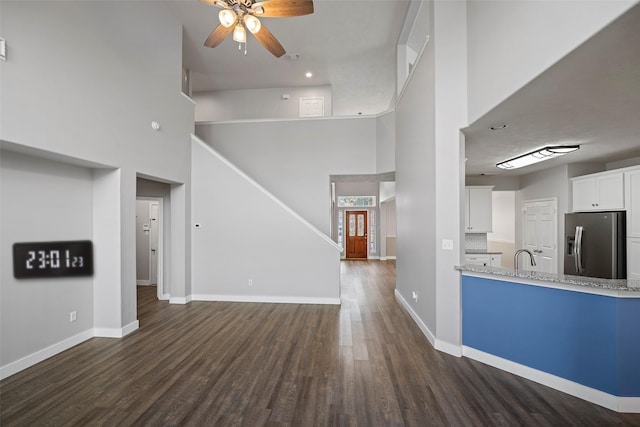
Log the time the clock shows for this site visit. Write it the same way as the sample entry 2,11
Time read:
23,01
